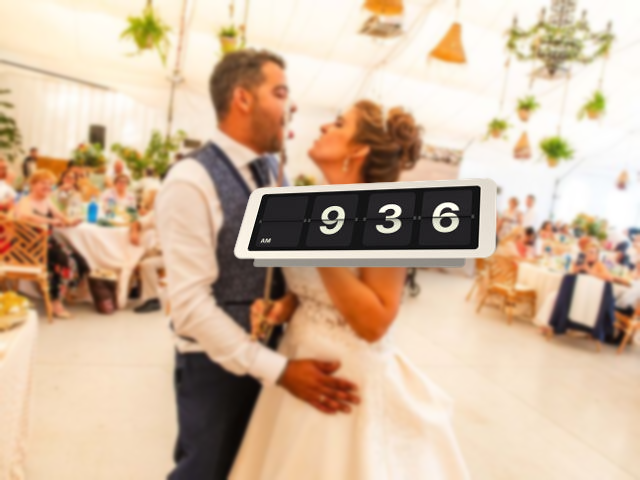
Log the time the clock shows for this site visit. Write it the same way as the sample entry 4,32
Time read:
9,36
